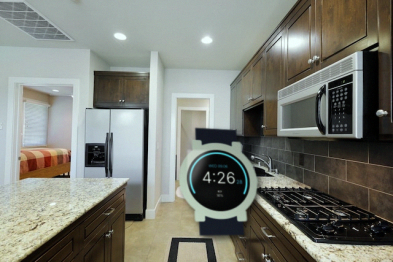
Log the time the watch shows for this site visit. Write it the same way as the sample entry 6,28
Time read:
4,26
